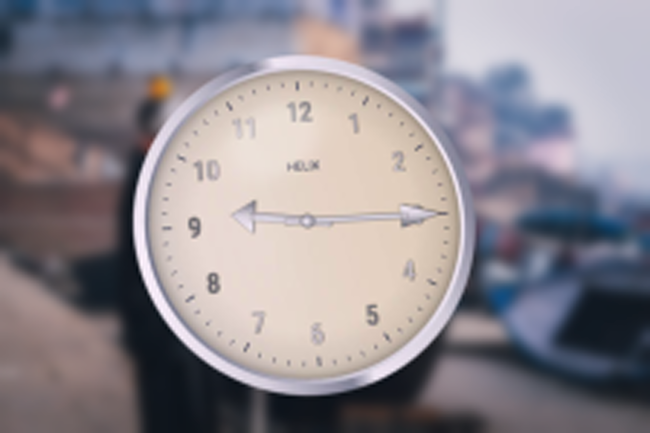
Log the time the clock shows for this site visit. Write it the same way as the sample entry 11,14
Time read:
9,15
